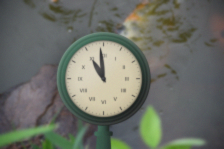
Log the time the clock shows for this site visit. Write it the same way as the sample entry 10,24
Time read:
10,59
